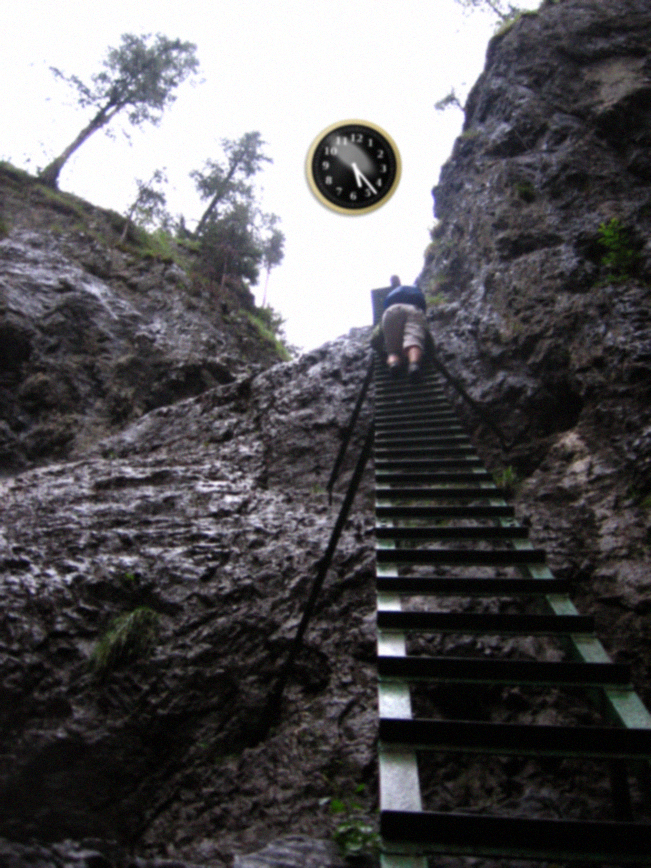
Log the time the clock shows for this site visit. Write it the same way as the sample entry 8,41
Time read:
5,23
